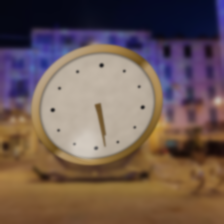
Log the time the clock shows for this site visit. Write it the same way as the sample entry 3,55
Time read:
5,28
